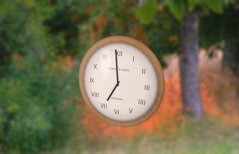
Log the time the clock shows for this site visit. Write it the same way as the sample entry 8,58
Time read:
6,59
